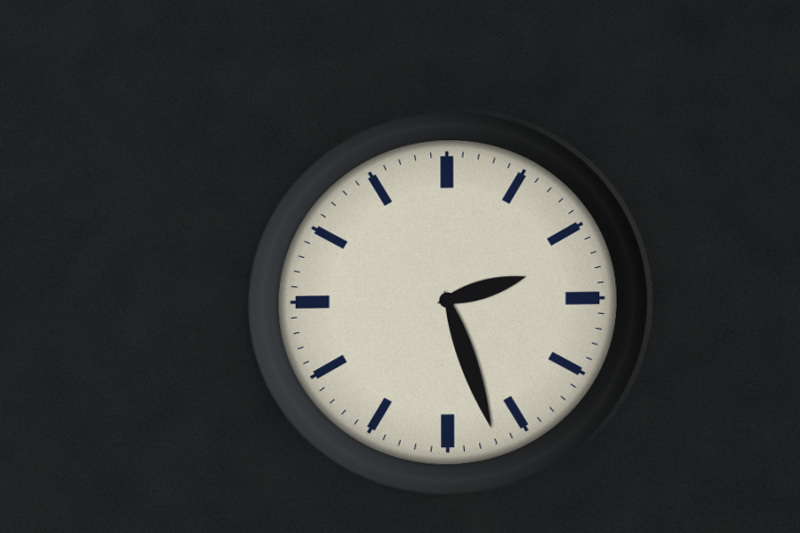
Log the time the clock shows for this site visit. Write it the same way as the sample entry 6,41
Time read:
2,27
